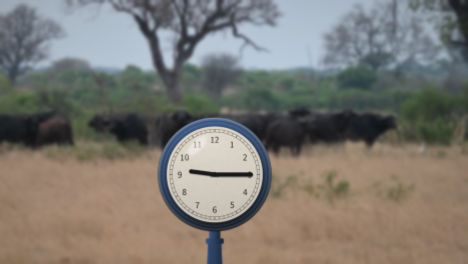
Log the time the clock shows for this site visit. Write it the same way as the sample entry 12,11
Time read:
9,15
